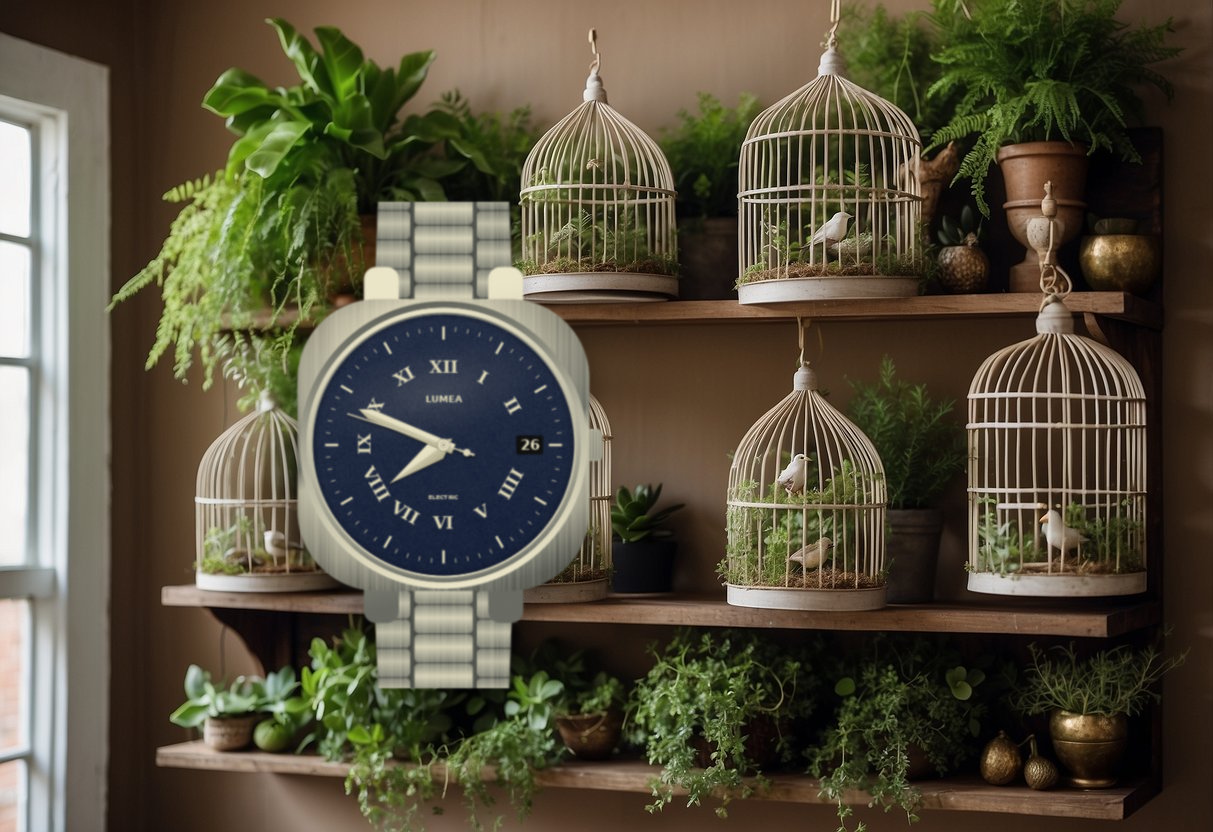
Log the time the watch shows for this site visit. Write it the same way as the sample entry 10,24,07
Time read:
7,48,48
